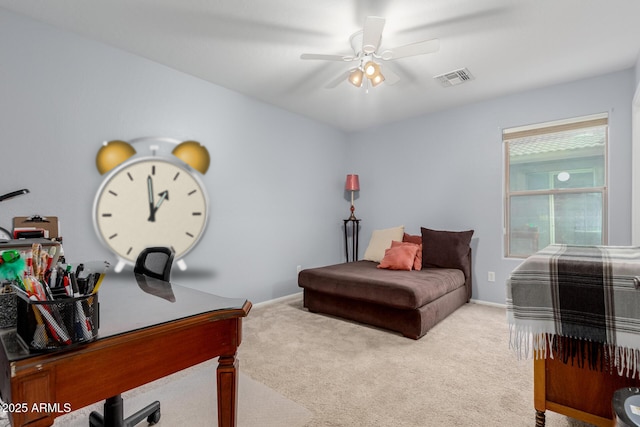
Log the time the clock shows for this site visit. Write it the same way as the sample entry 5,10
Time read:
12,59
